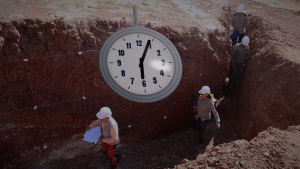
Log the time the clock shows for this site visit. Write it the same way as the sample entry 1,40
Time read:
6,04
